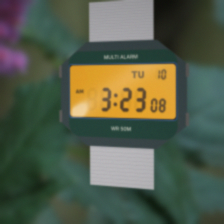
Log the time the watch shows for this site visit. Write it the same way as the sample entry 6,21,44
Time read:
3,23,08
